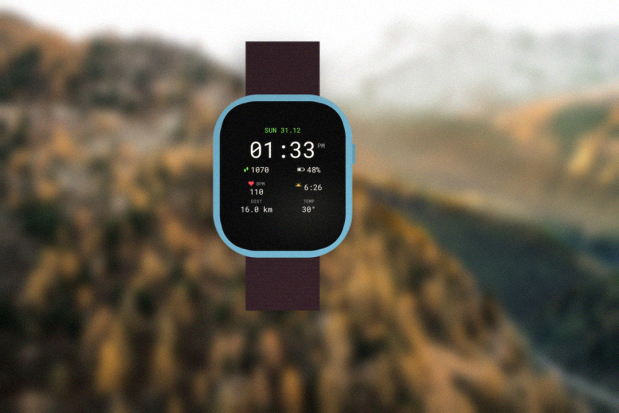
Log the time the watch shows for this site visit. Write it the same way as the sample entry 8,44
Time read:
1,33
